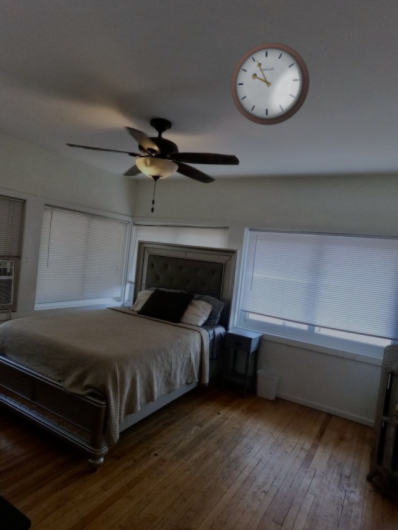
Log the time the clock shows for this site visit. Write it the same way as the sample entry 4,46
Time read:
9,56
